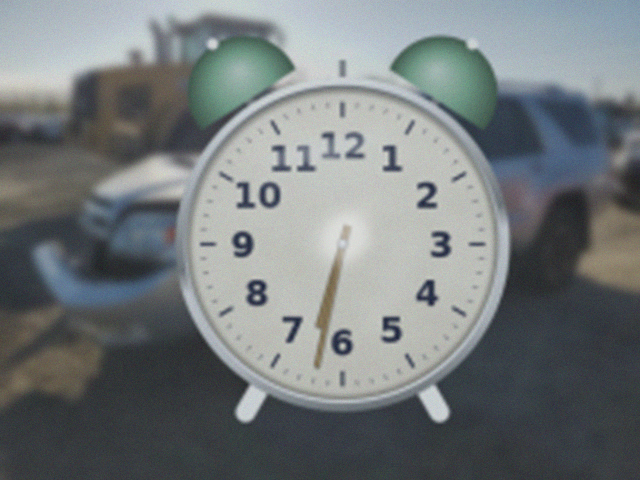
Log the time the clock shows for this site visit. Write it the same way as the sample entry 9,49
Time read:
6,32
